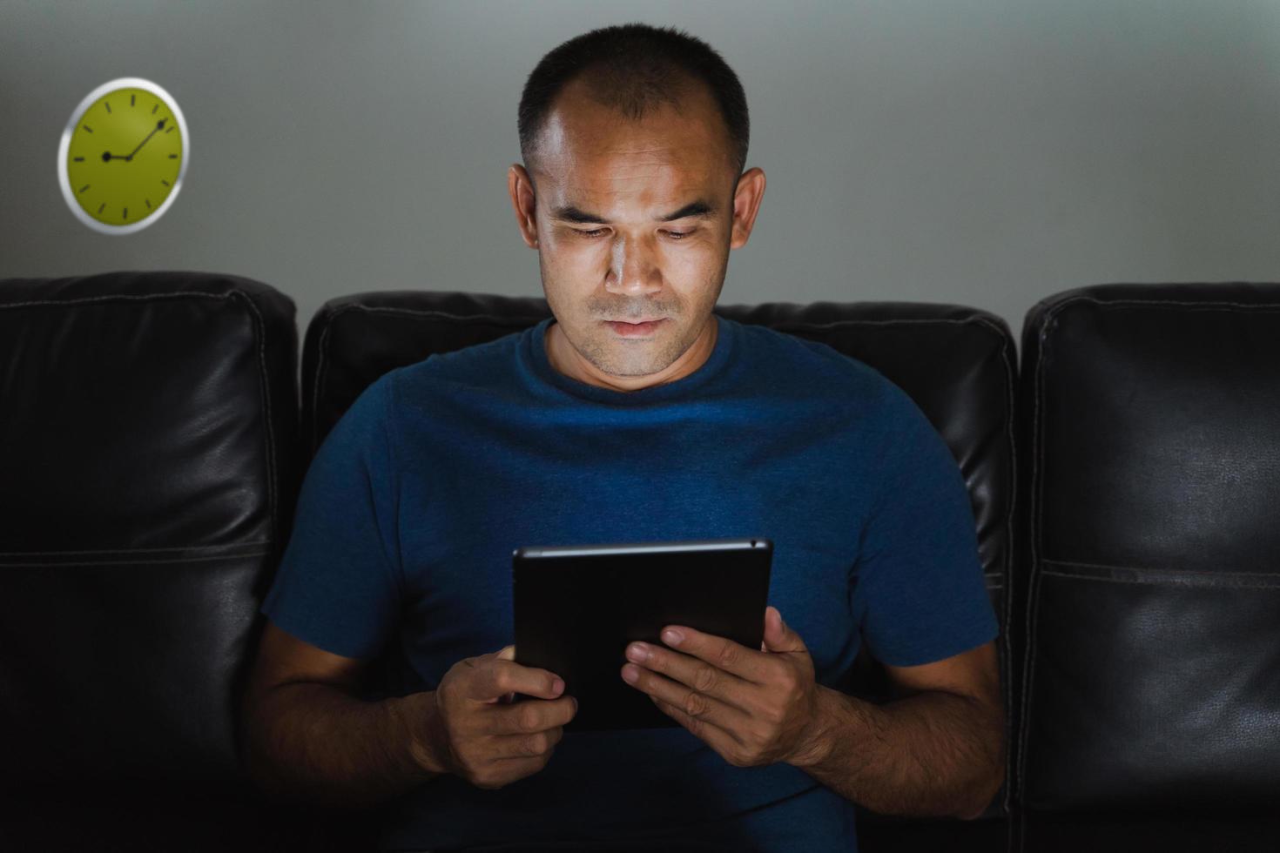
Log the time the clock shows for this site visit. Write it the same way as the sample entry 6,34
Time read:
9,08
